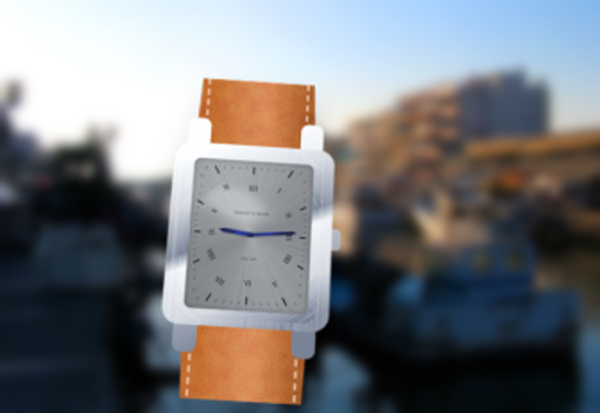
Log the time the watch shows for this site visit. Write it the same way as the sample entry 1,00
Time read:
9,14
